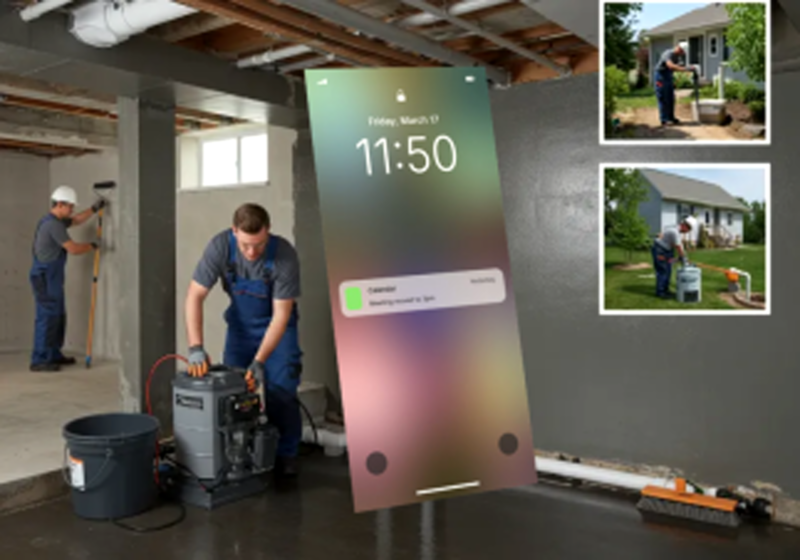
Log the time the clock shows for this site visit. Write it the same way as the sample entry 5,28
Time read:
11,50
